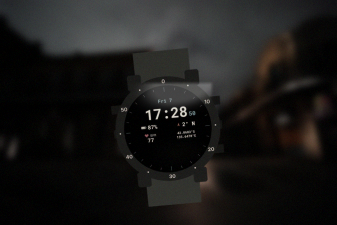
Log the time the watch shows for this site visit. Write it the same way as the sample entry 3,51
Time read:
17,28
